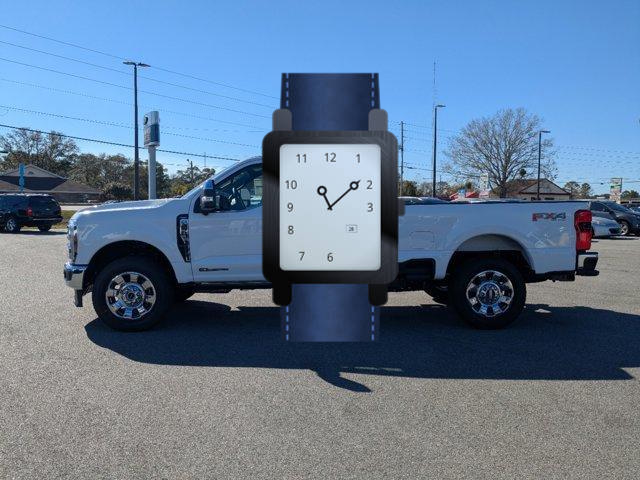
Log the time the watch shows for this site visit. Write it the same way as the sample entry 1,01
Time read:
11,08
